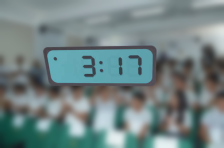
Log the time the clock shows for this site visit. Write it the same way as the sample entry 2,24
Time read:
3,17
